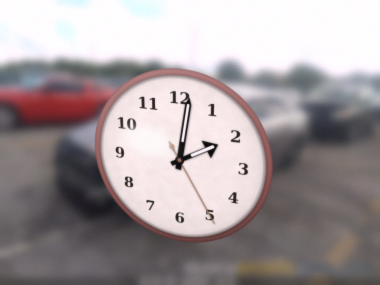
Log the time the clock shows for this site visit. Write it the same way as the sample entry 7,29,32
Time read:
2,01,25
